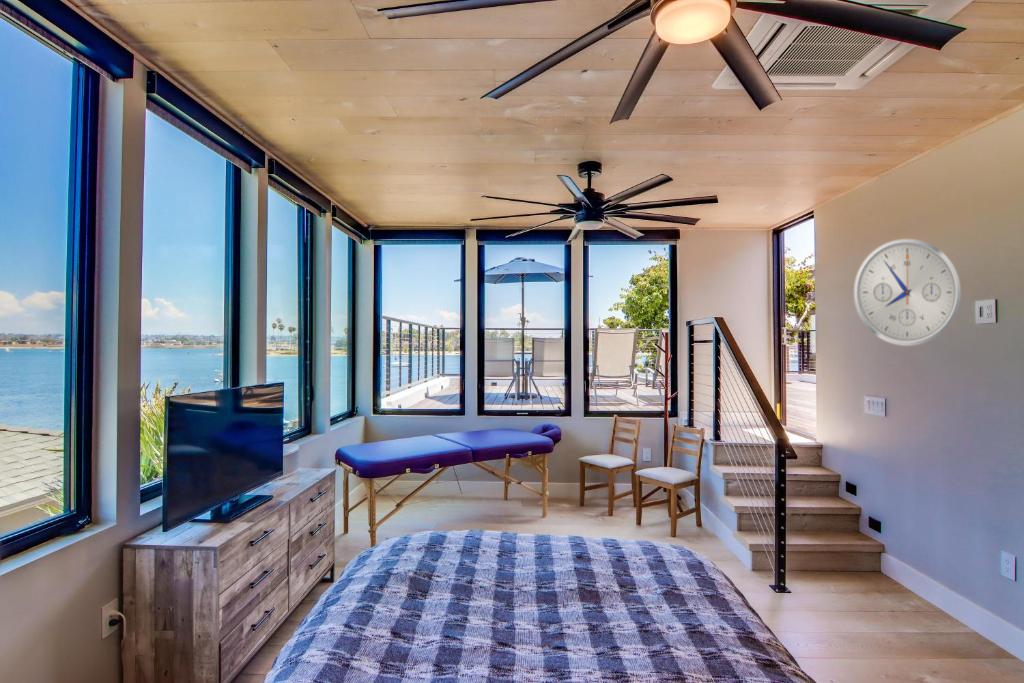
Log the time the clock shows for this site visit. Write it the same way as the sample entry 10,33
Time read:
7,54
